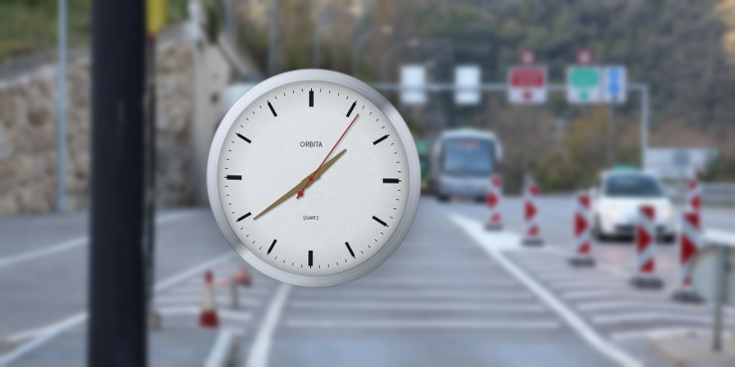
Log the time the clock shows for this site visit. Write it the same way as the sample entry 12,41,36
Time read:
1,39,06
